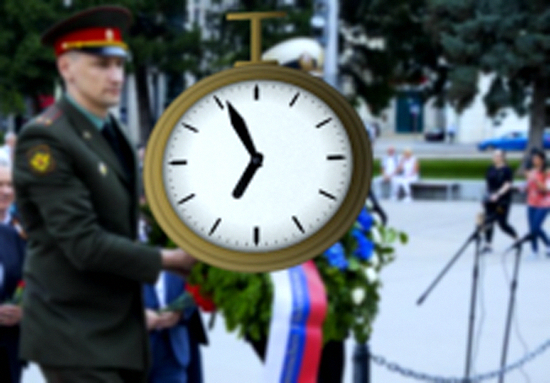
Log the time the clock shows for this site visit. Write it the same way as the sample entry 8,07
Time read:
6,56
